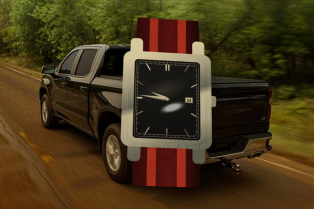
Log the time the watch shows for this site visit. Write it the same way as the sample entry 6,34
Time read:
9,46
